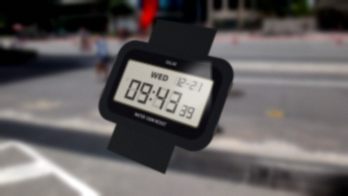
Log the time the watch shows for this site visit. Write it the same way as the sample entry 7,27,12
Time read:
9,43,39
